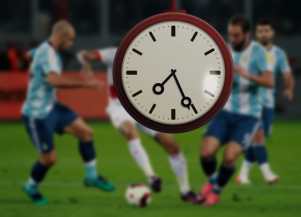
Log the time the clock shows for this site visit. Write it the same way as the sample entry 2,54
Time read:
7,26
